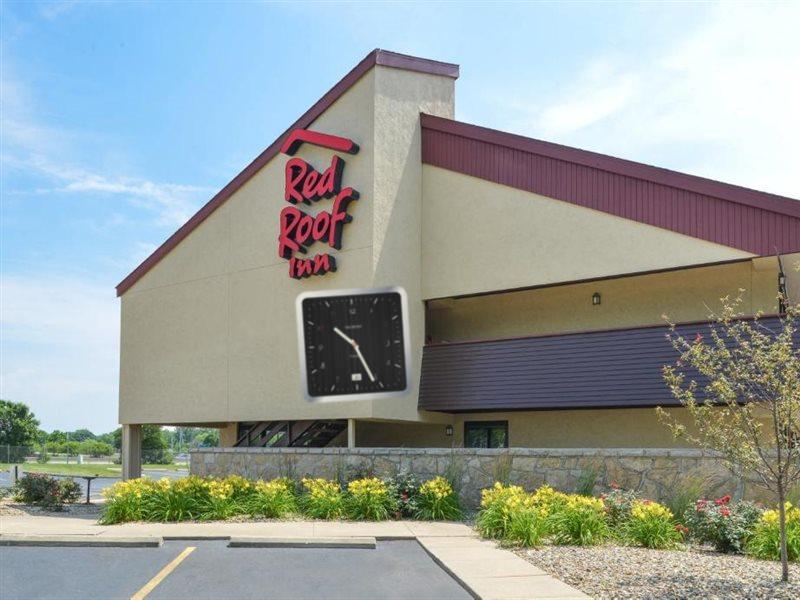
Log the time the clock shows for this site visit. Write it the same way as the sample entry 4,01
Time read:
10,26
